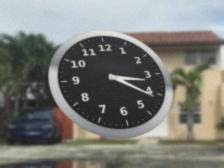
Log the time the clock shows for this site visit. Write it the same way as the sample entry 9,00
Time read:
3,21
